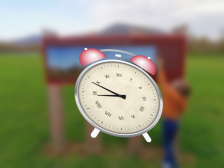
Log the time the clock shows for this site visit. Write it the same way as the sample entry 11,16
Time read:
8,49
